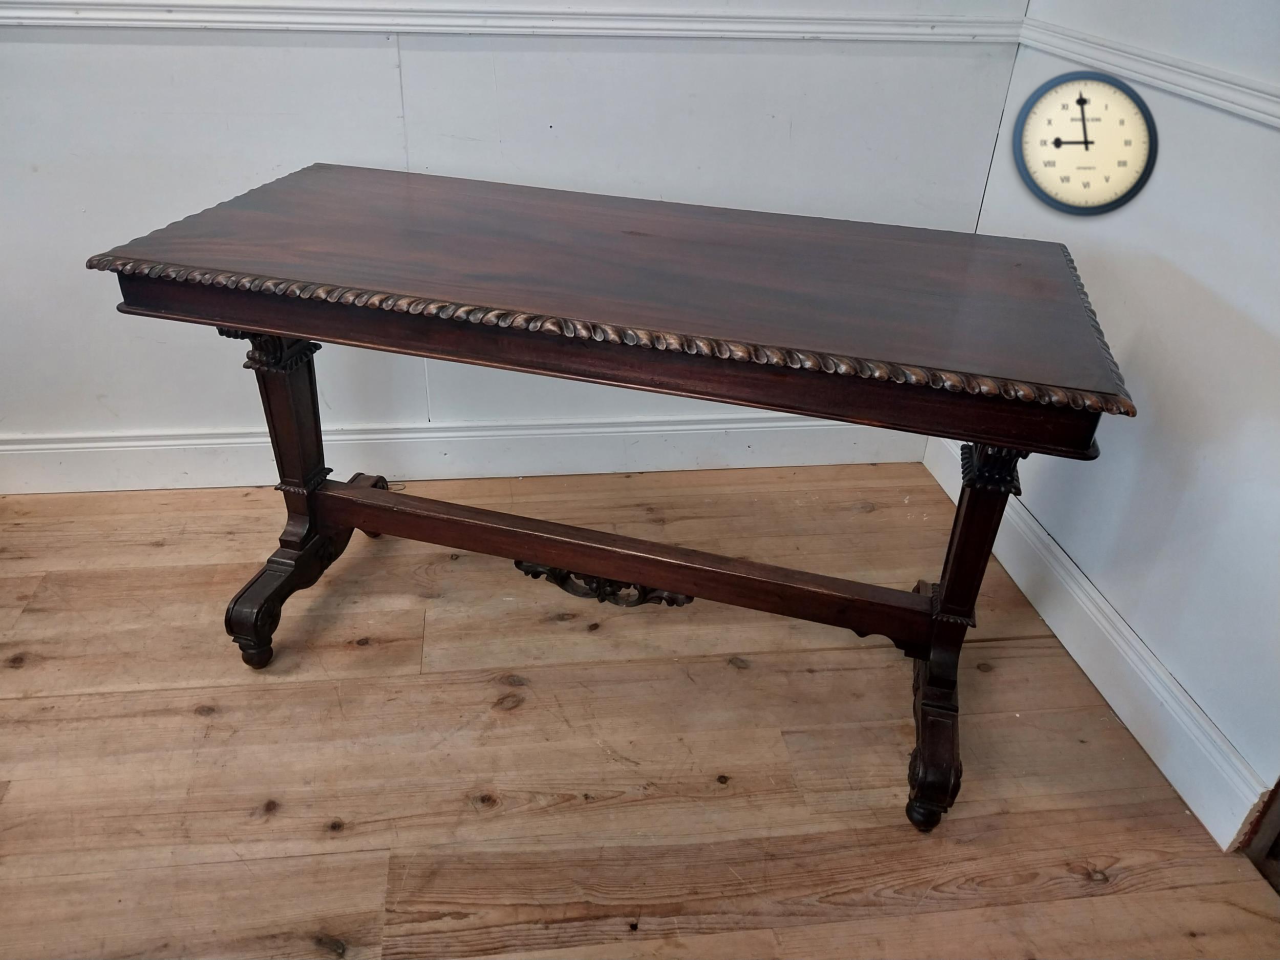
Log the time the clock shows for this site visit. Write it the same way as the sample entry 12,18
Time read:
8,59
